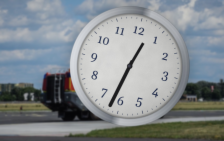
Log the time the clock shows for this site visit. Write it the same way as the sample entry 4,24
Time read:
12,32
